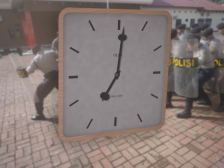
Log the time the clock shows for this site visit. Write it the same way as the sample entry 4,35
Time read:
7,01
